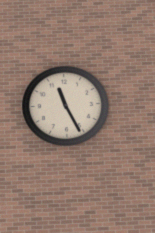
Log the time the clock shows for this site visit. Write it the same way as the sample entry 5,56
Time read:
11,26
